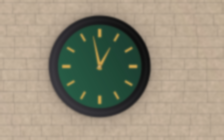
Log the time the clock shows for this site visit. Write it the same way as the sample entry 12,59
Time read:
12,58
